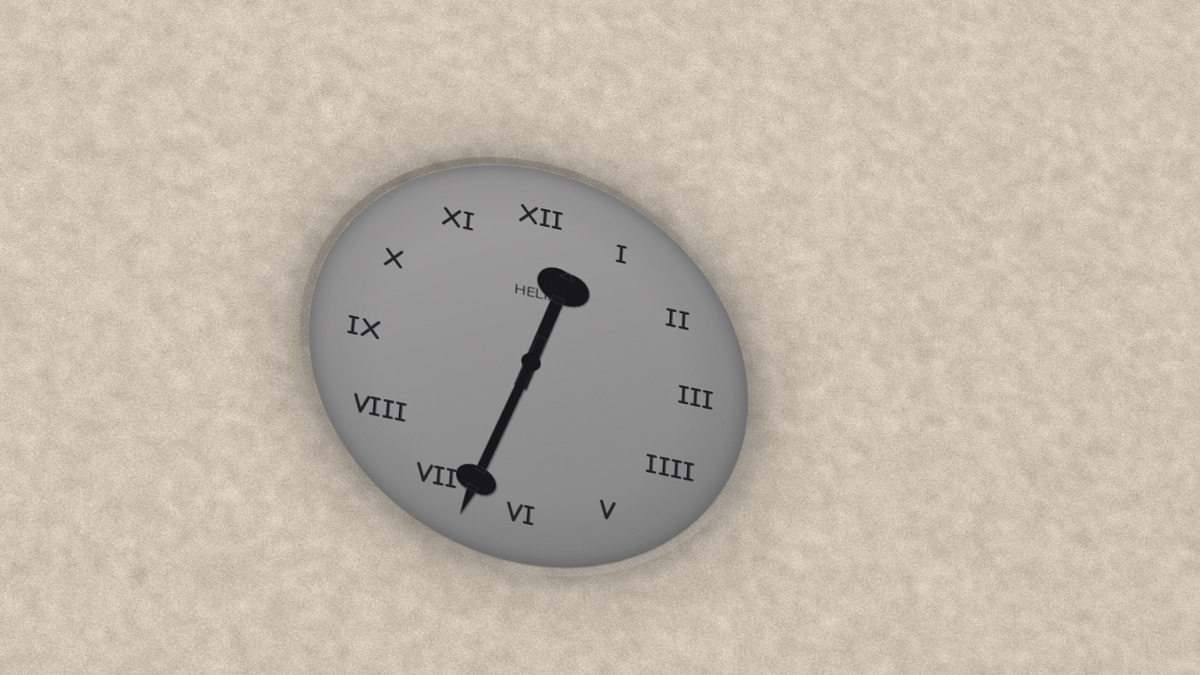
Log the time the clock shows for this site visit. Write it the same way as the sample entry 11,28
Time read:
12,33
